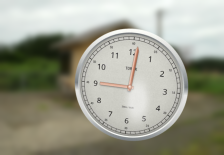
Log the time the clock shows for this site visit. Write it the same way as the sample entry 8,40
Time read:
9,01
